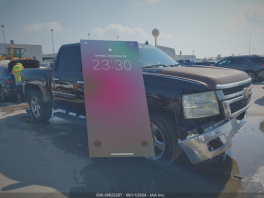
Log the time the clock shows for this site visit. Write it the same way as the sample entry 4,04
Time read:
23,30
